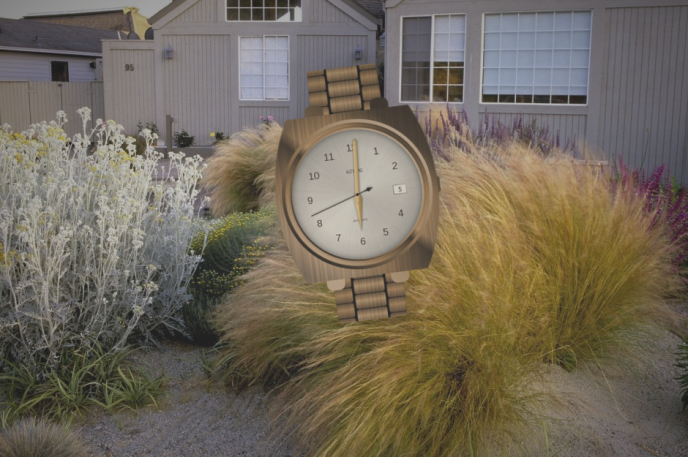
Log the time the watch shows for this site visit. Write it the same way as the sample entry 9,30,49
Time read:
6,00,42
